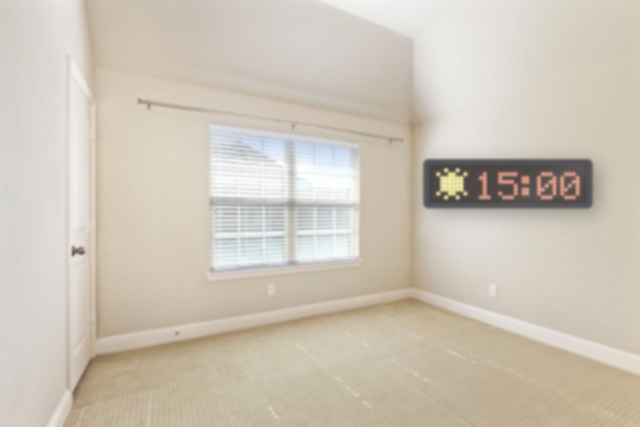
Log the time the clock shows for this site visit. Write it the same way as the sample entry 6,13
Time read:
15,00
